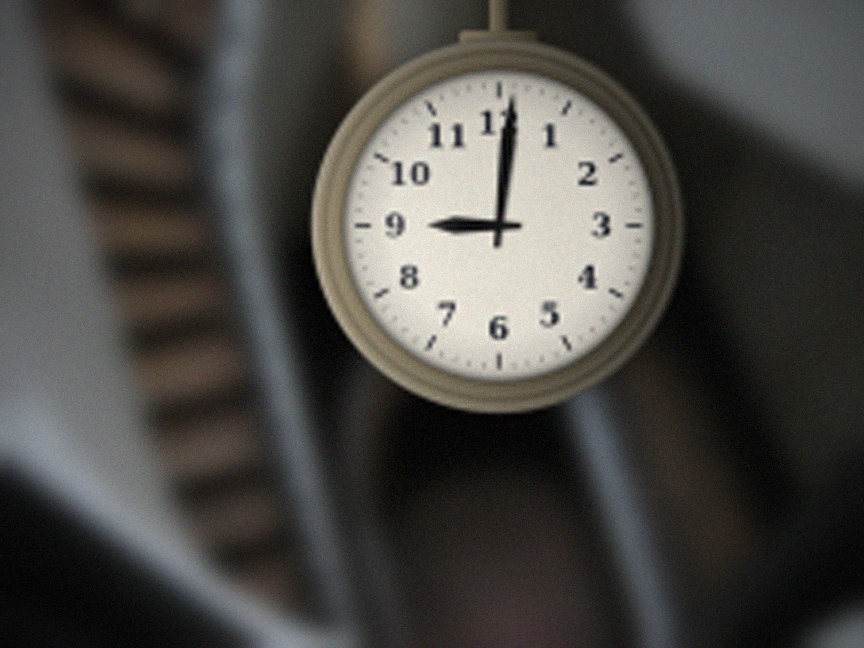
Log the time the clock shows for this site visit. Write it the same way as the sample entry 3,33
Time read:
9,01
